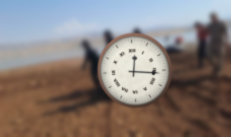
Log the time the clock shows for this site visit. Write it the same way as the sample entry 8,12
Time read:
12,16
